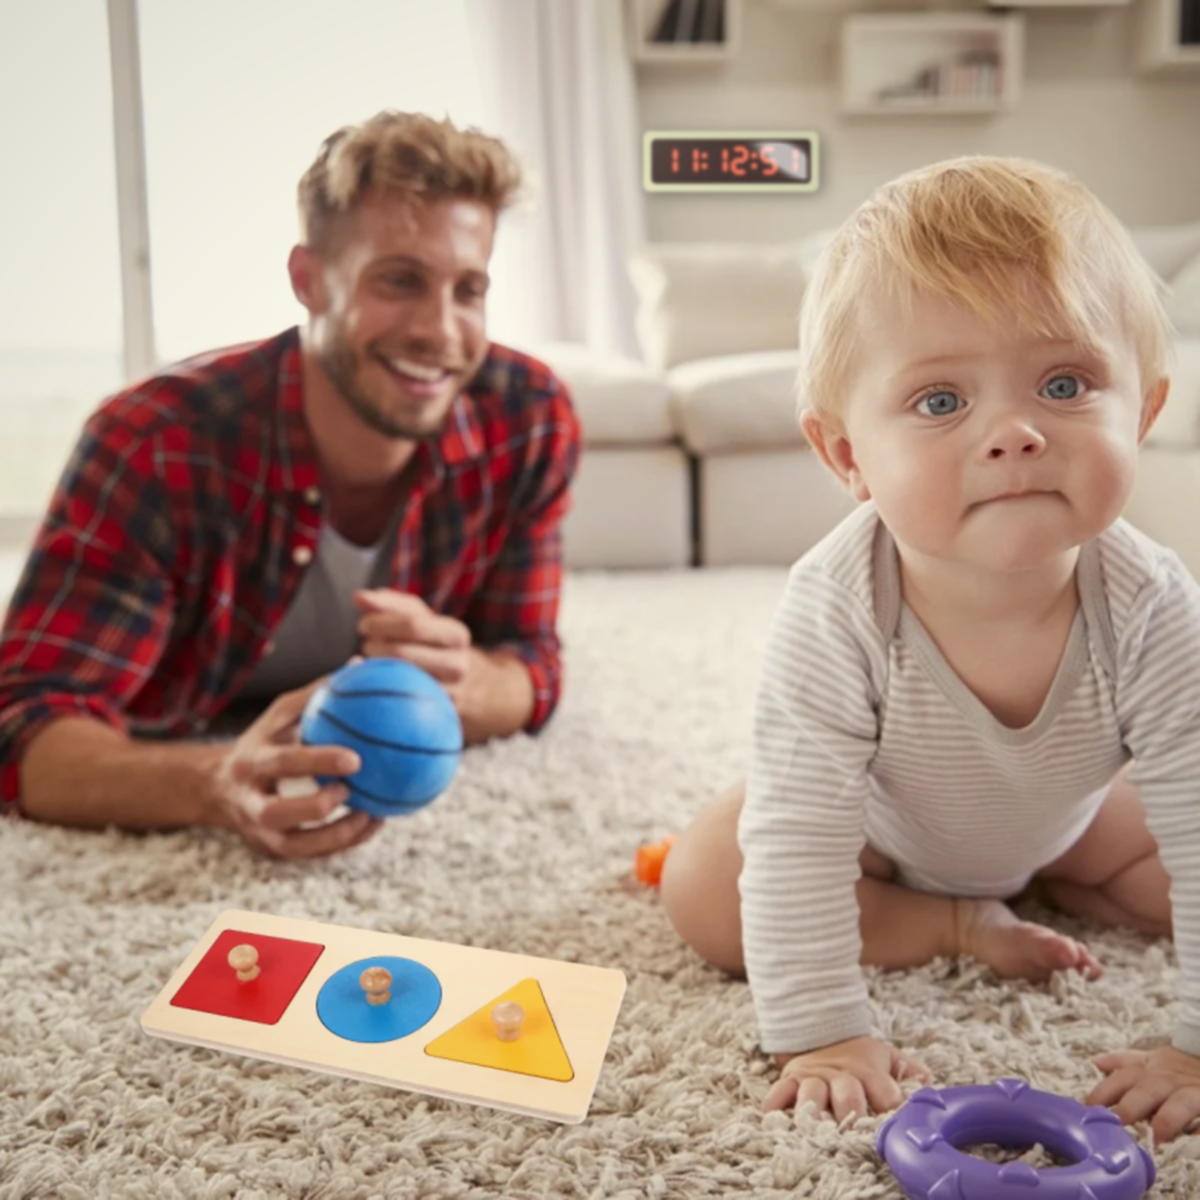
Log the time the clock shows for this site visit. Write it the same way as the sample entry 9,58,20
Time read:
11,12,51
